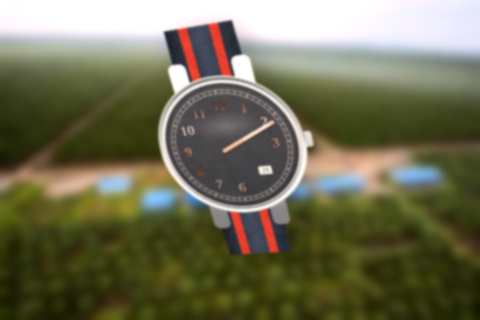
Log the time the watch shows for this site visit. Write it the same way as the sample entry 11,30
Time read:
2,11
